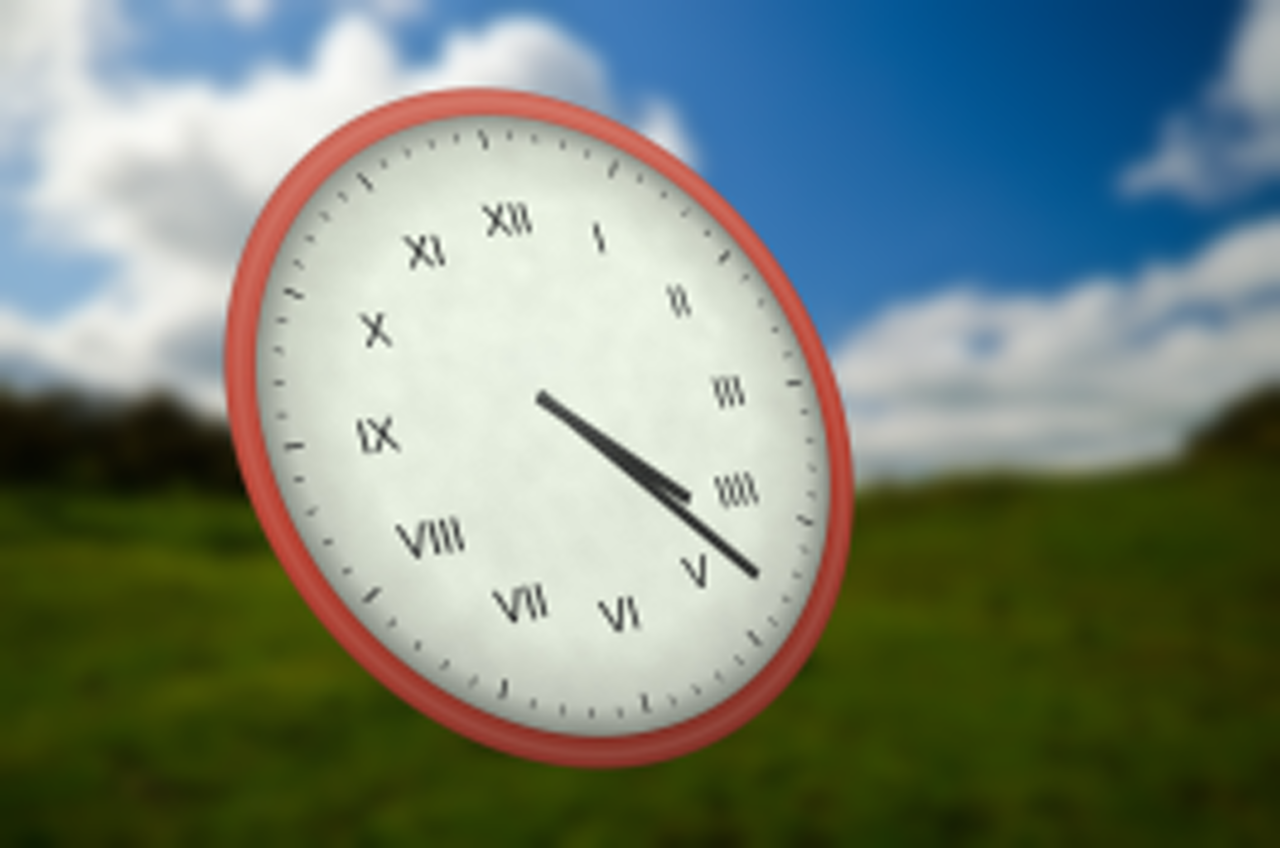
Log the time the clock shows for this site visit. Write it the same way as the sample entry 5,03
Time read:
4,23
